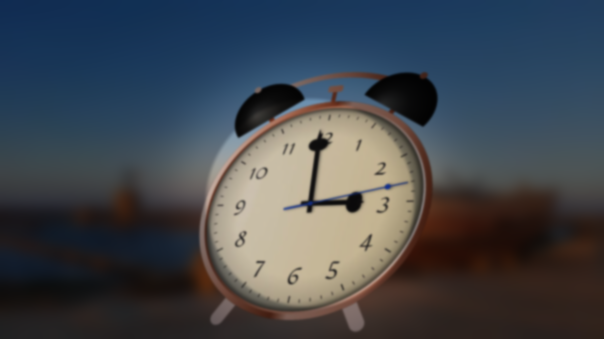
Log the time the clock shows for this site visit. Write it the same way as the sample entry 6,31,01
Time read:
2,59,13
